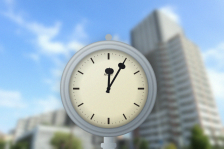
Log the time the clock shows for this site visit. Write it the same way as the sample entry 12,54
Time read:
12,05
